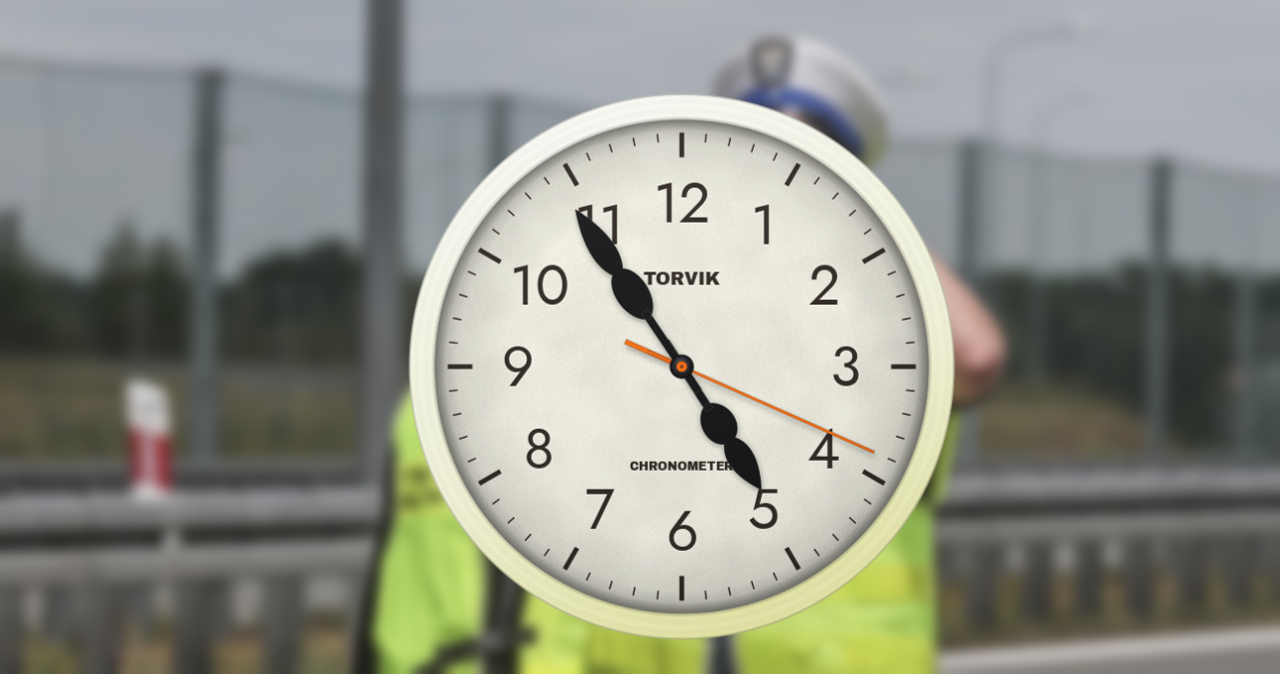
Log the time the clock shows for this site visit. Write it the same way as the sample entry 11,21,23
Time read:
4,54,19
